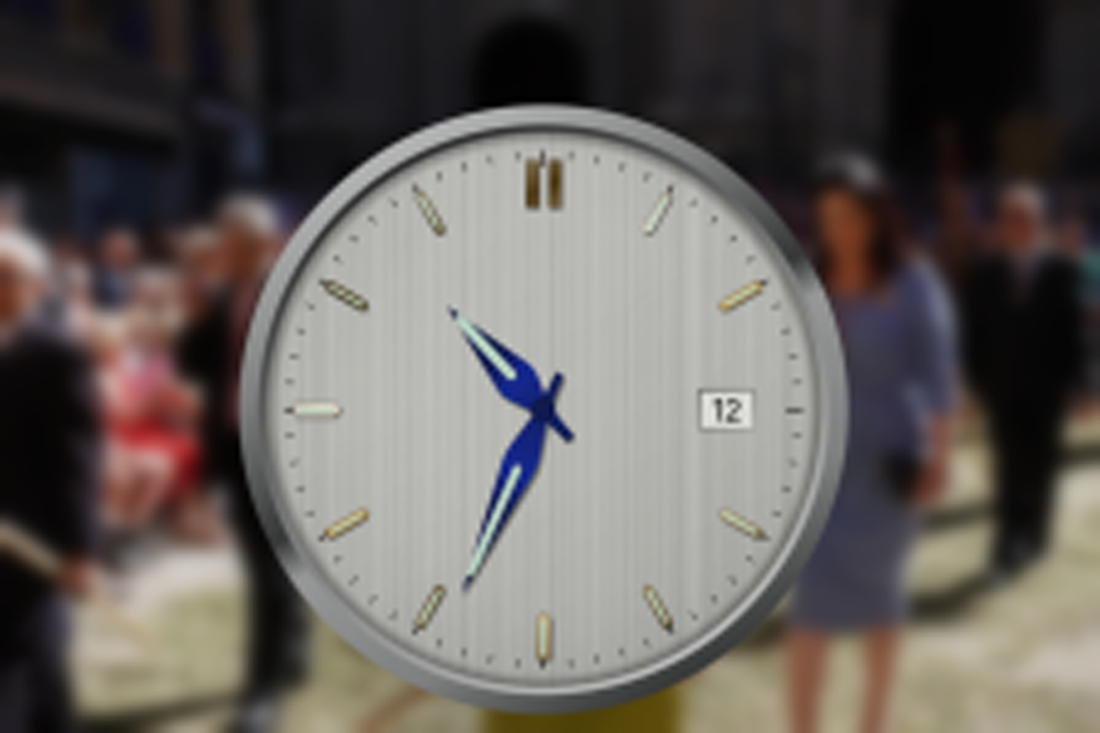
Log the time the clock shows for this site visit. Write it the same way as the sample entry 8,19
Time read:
10,34
